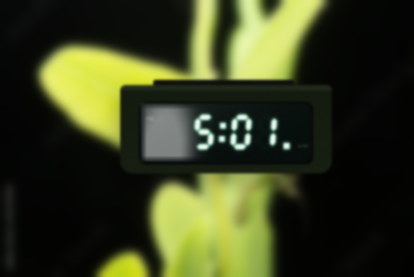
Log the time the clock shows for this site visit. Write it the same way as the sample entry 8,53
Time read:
5,01
